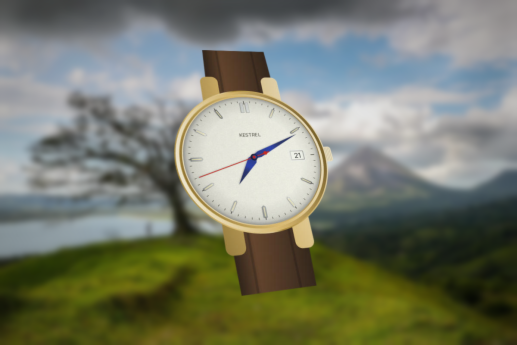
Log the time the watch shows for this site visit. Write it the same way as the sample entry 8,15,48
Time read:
7,10,42
